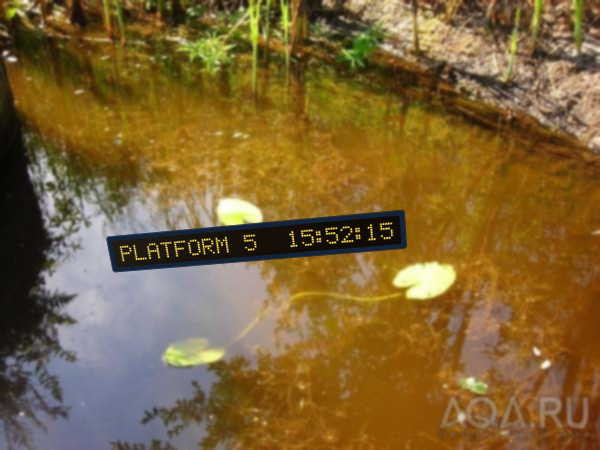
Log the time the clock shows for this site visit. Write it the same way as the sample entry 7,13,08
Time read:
15,52,15
